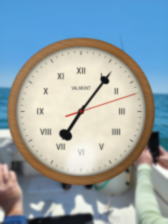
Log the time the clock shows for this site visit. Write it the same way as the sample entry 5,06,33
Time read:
7,06,12
